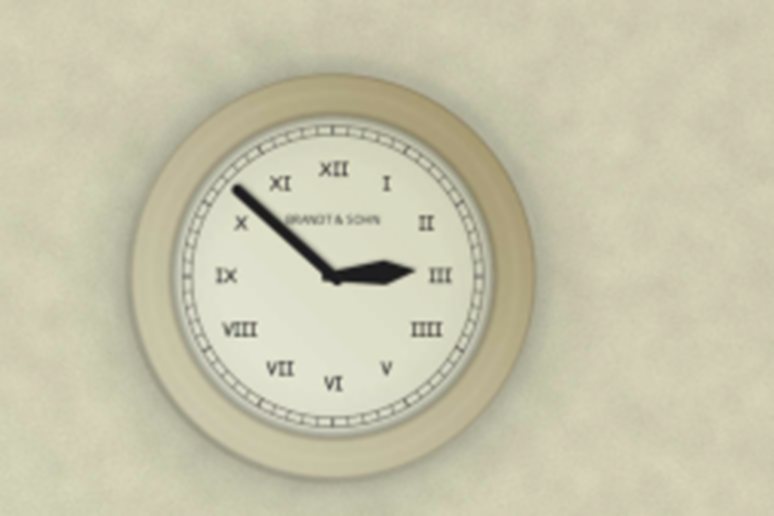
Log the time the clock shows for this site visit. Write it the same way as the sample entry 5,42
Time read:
2,52
